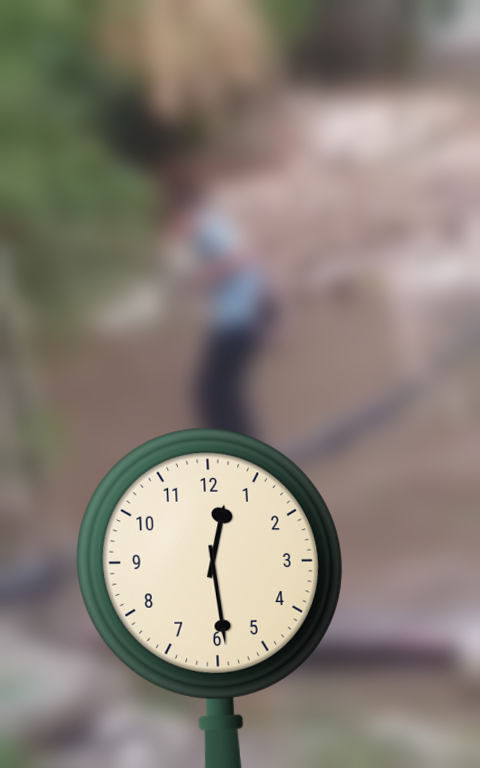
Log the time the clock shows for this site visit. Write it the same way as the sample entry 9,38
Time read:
12,29
